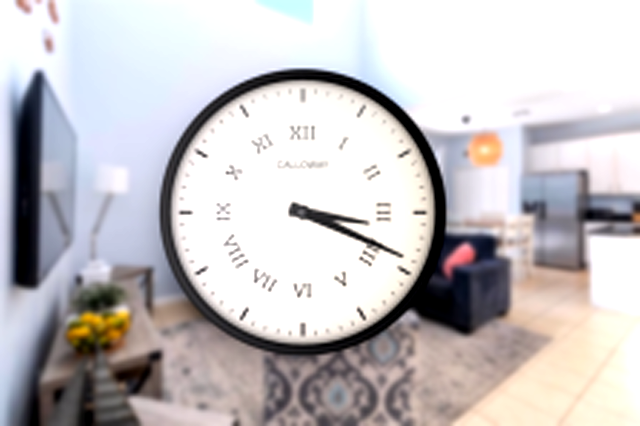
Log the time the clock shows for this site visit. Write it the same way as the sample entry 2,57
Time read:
3,19
